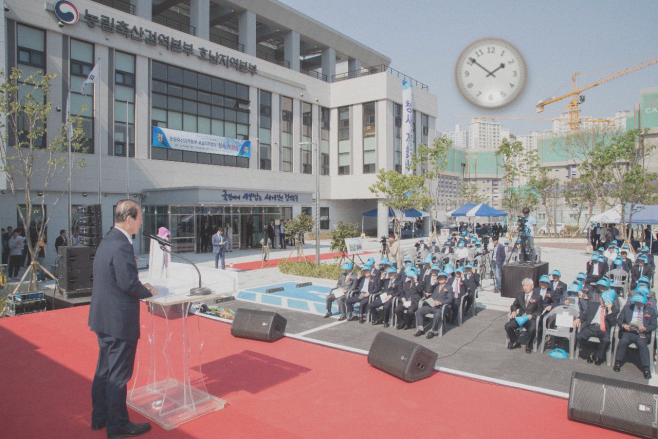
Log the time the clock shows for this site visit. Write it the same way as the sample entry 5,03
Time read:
1,51
